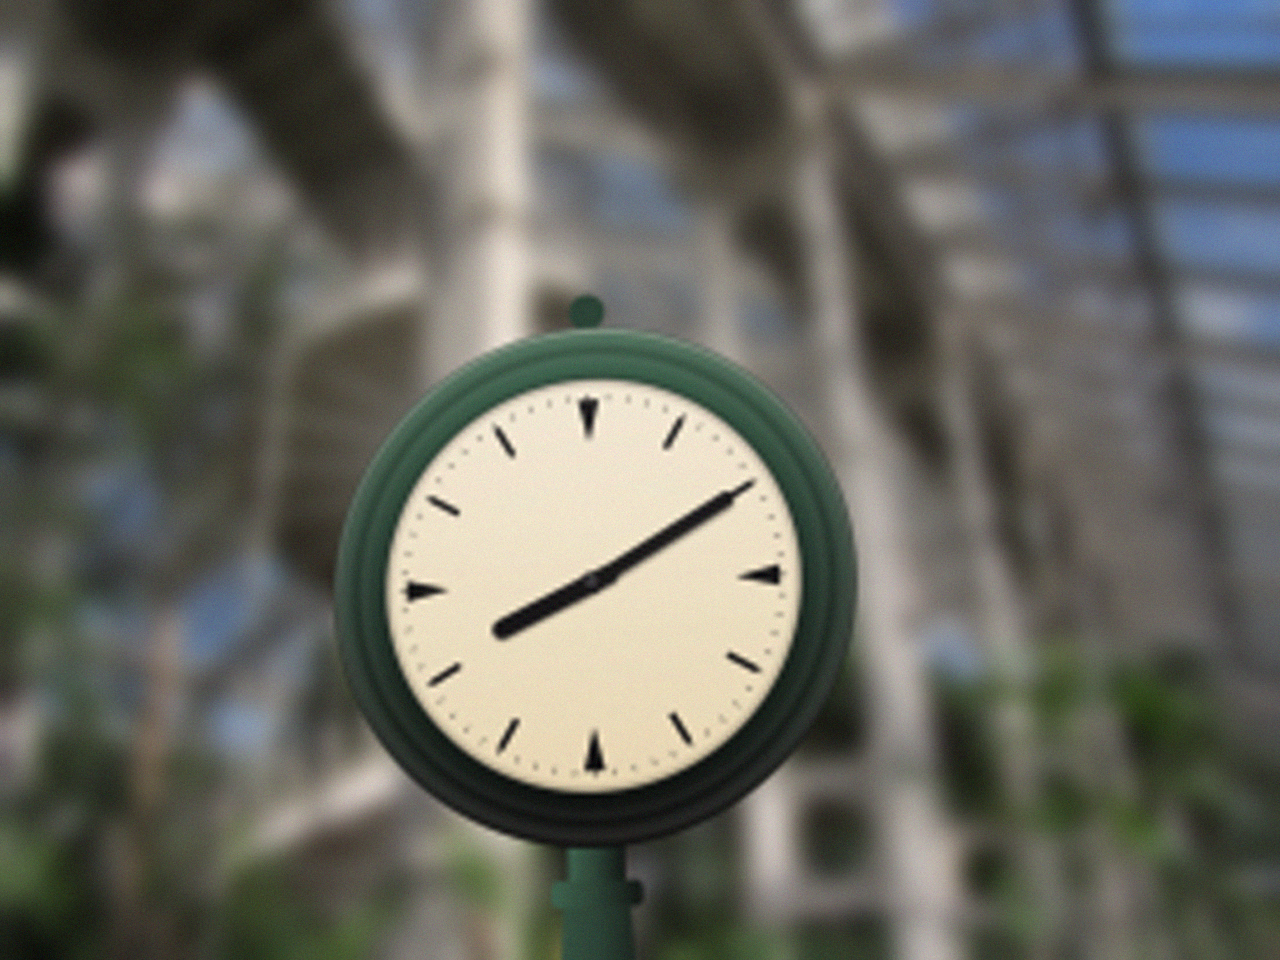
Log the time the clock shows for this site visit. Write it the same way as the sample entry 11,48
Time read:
8,10
